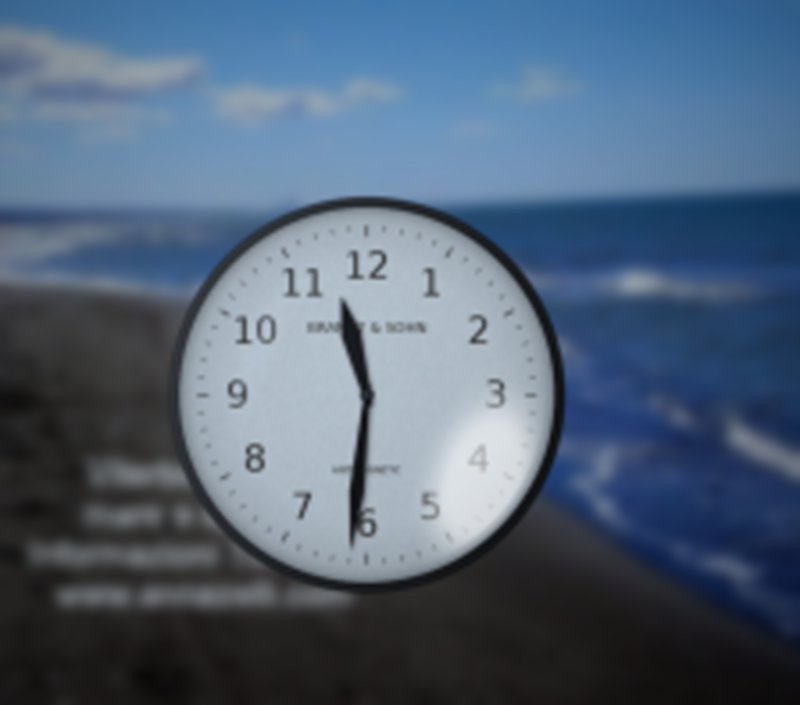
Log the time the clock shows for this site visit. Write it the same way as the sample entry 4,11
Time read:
11,31
